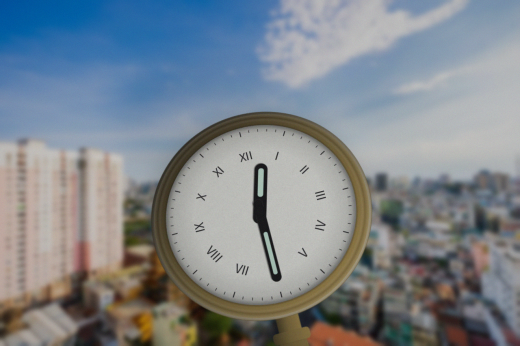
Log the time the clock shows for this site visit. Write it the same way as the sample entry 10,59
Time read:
12,30
